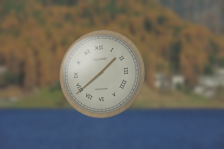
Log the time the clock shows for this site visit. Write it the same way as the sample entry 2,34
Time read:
1,39
